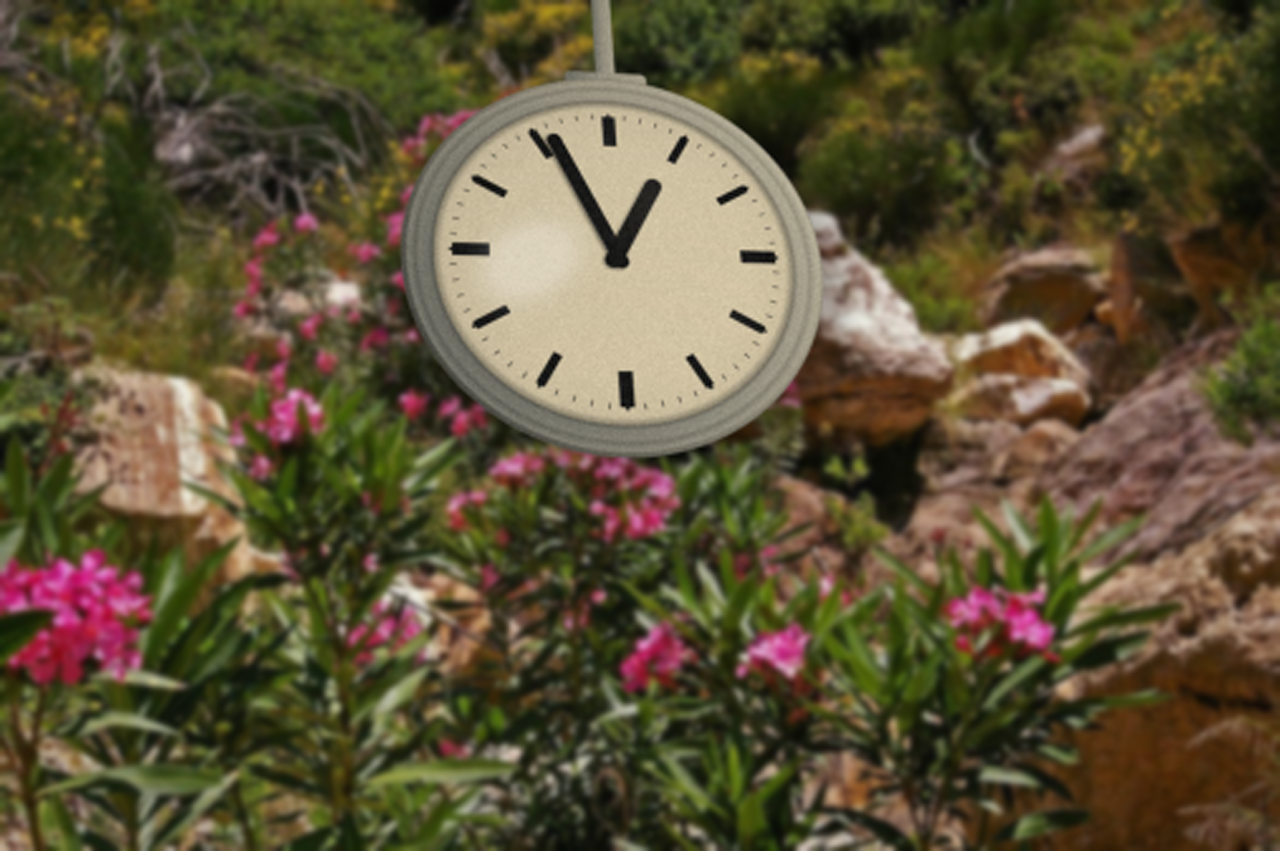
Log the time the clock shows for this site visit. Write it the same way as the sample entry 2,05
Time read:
12,56
